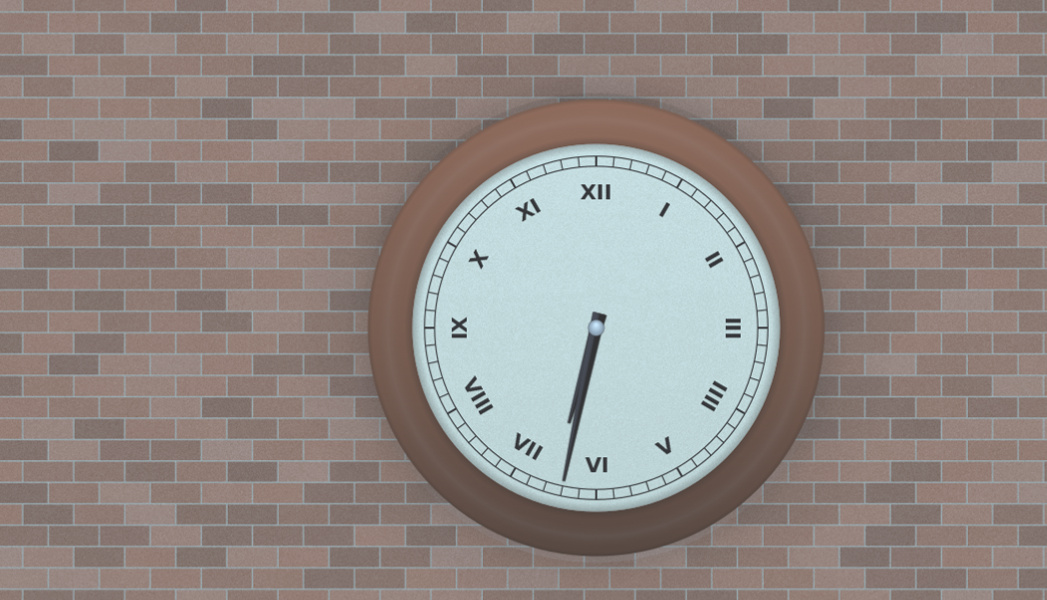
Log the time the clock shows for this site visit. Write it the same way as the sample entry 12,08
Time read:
6,32
